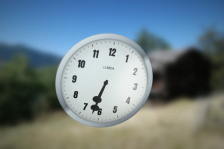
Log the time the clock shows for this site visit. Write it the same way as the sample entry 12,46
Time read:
6,32
